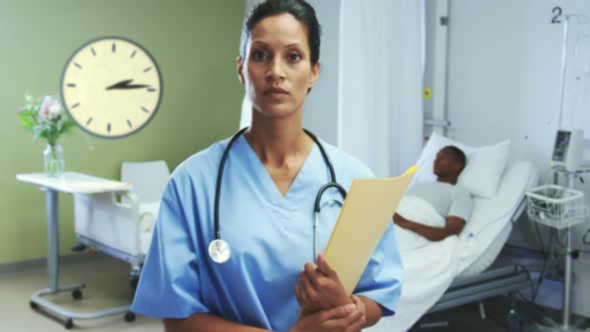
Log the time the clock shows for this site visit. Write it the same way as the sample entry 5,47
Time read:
2,14
